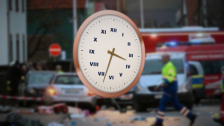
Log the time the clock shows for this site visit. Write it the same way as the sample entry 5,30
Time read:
3,33
